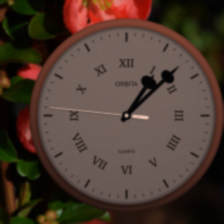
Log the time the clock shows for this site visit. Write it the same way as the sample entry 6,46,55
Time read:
1,07,46
